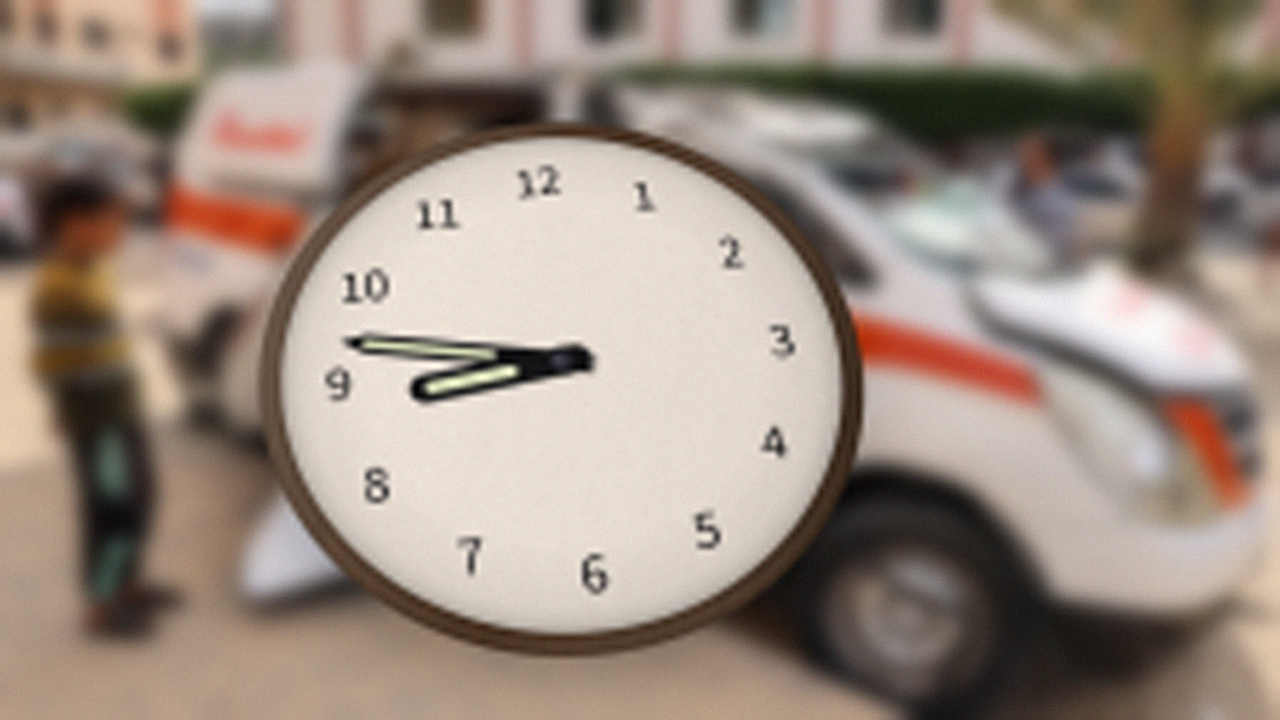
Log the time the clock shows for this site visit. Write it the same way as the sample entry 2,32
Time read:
8,47
